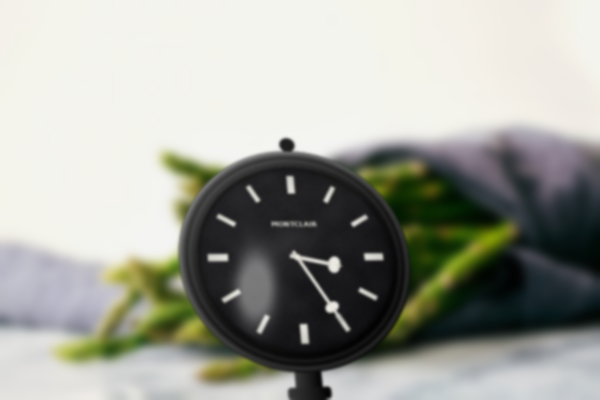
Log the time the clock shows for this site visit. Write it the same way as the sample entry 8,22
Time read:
3,25
